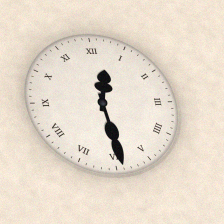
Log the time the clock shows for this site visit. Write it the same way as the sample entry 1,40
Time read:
12,29
